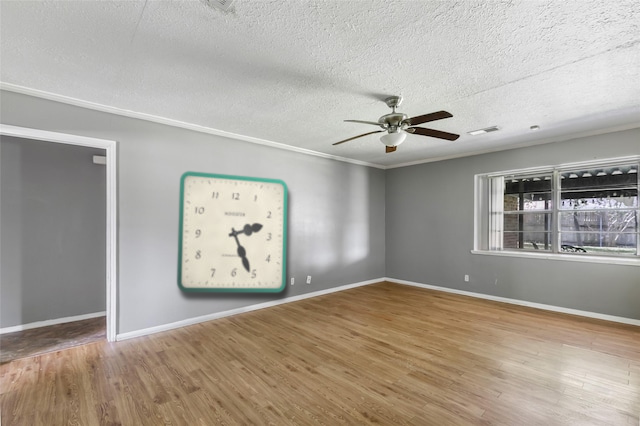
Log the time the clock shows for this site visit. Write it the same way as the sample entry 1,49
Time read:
2,26
